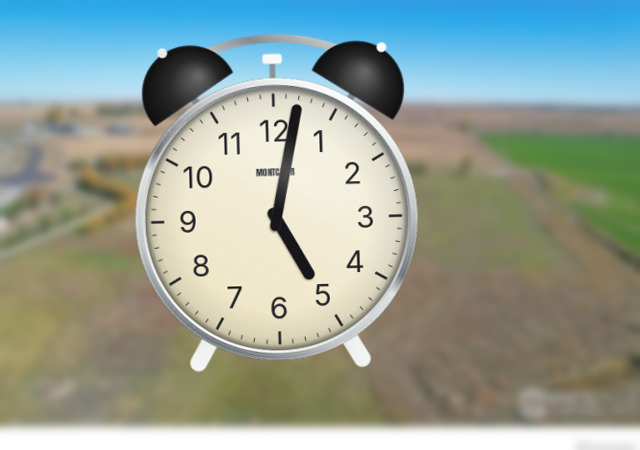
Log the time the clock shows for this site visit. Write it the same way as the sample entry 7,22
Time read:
5,02
